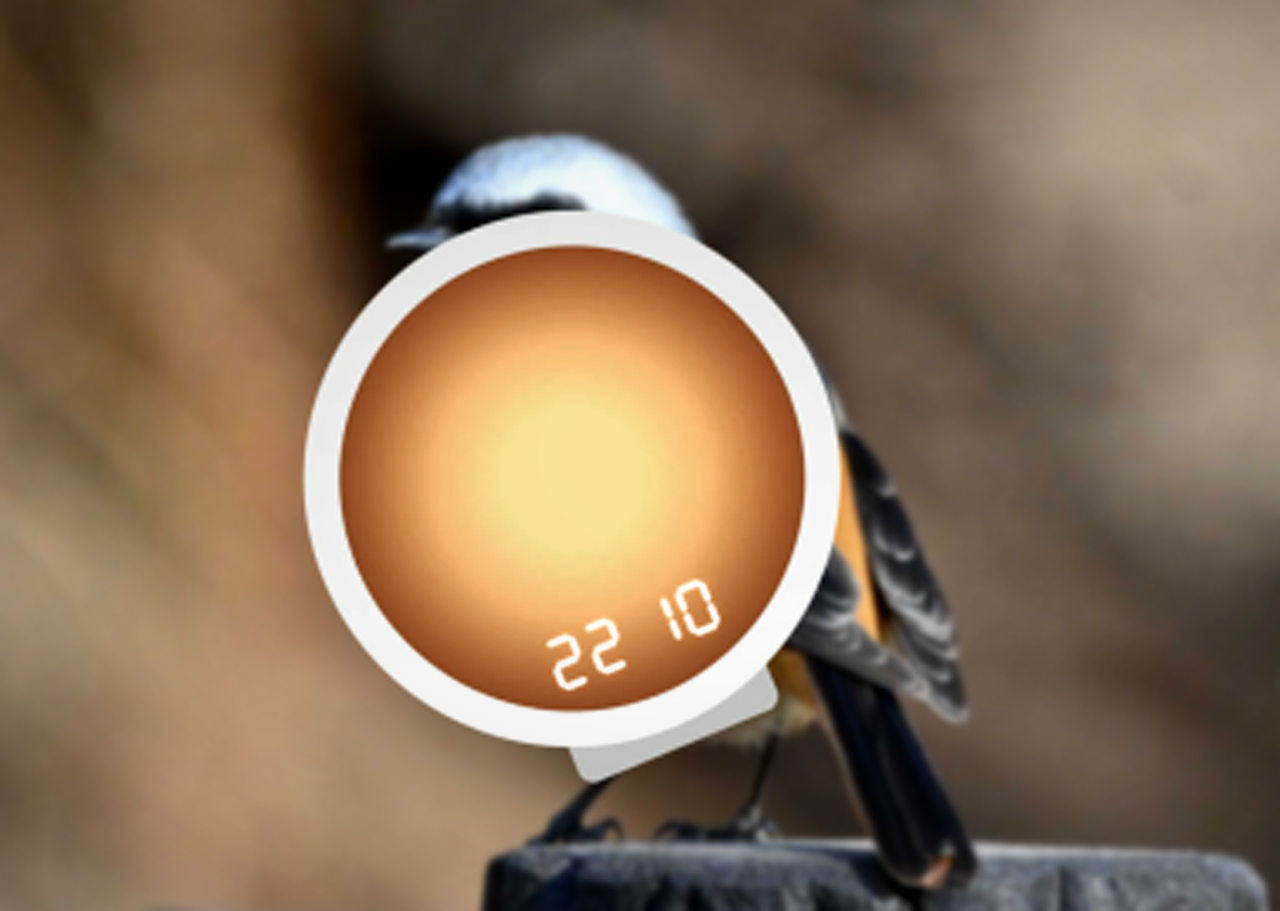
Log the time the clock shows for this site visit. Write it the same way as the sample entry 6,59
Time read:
22,10
